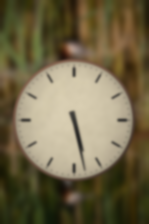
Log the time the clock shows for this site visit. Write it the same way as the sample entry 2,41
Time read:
5,28
